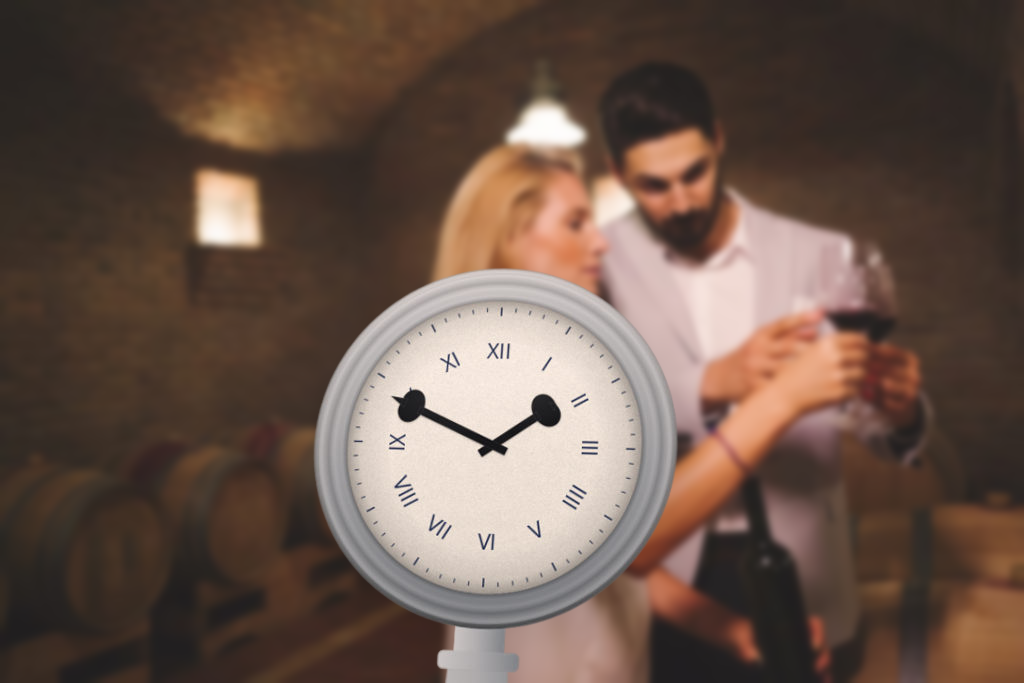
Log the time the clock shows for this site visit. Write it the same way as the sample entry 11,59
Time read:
1,49
